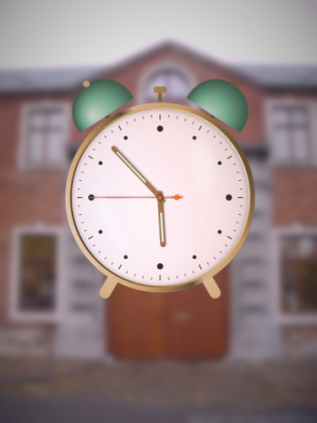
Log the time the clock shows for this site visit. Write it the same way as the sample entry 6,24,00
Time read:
5,52,45
